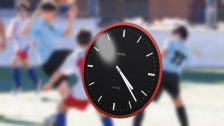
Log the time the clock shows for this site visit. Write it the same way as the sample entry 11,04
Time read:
4,23
